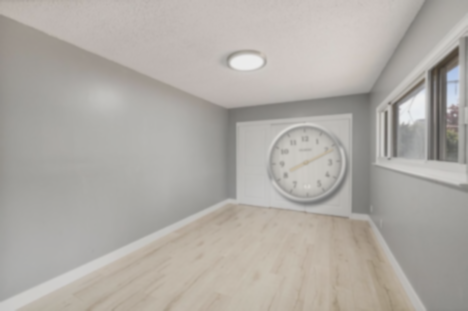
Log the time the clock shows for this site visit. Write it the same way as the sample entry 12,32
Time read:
8,11
